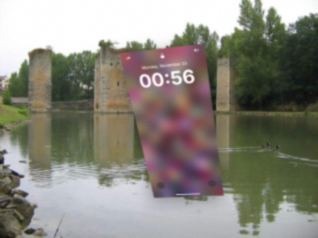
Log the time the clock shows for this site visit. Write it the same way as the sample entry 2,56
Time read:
0,56
